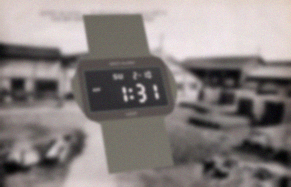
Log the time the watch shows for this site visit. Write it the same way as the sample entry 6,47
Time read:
1,31
